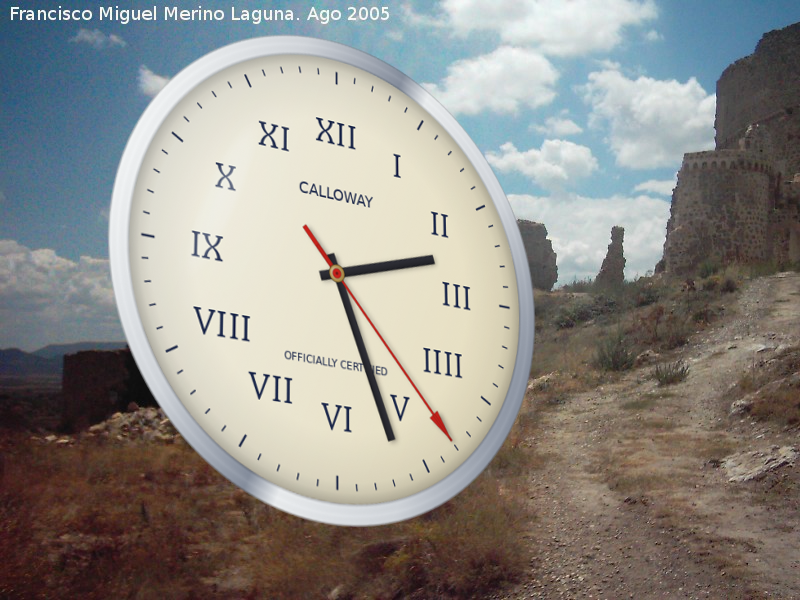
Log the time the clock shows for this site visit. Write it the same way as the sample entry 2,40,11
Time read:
2,26,23
